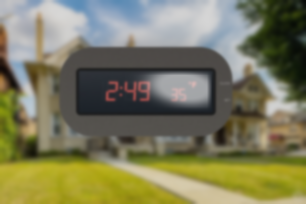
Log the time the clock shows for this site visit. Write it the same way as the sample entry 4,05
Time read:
2,49
